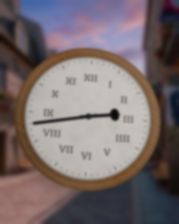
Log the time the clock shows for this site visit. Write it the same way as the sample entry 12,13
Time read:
2,43
